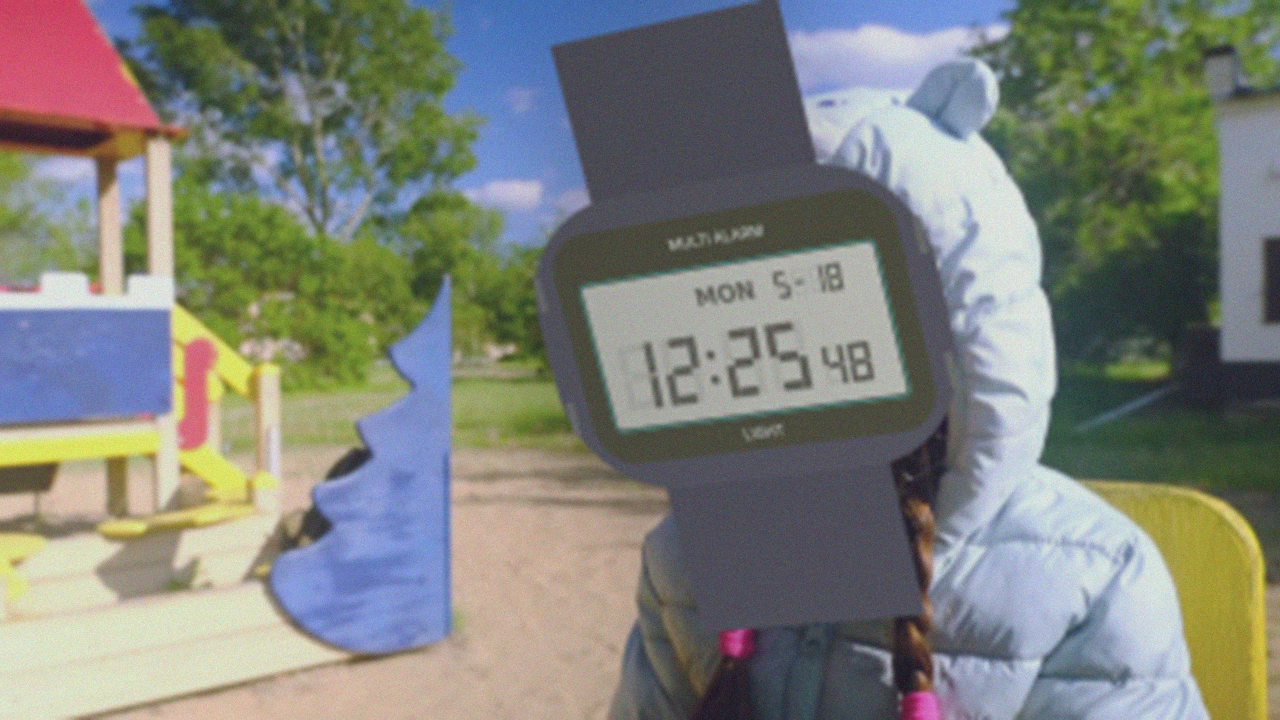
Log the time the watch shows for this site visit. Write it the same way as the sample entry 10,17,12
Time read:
12,25,48
